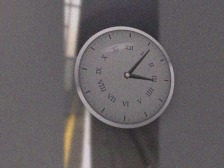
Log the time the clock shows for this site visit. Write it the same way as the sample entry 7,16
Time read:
3,06
